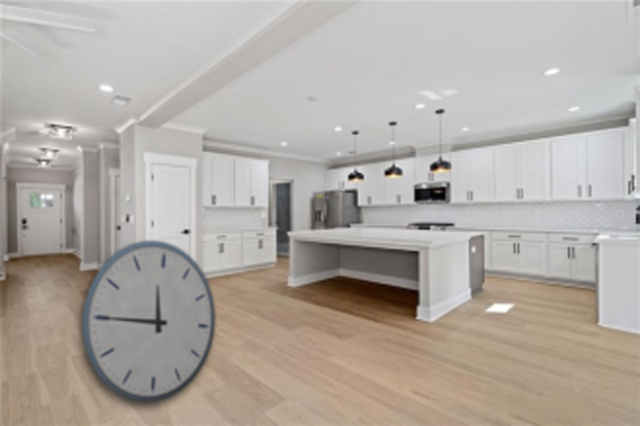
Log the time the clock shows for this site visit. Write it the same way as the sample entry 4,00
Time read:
11,45
